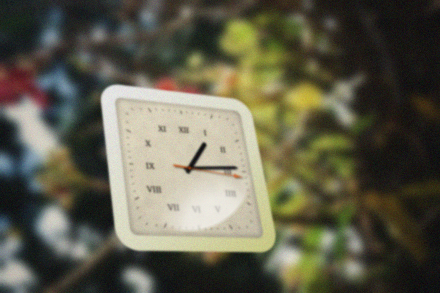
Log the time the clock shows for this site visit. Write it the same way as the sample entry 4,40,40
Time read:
1,14,16
